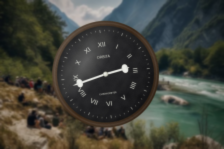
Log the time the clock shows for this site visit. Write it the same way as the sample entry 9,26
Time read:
2,43
